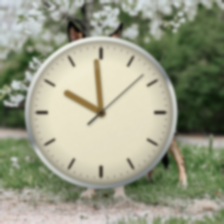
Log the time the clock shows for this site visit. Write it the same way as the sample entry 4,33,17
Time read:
9,59,08
